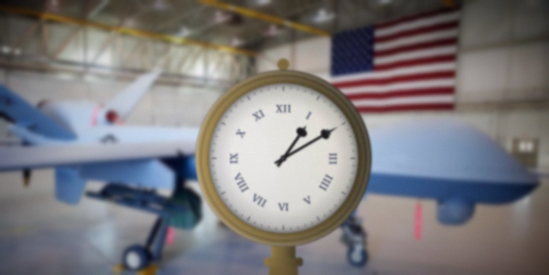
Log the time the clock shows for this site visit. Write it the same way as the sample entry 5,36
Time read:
1,10
